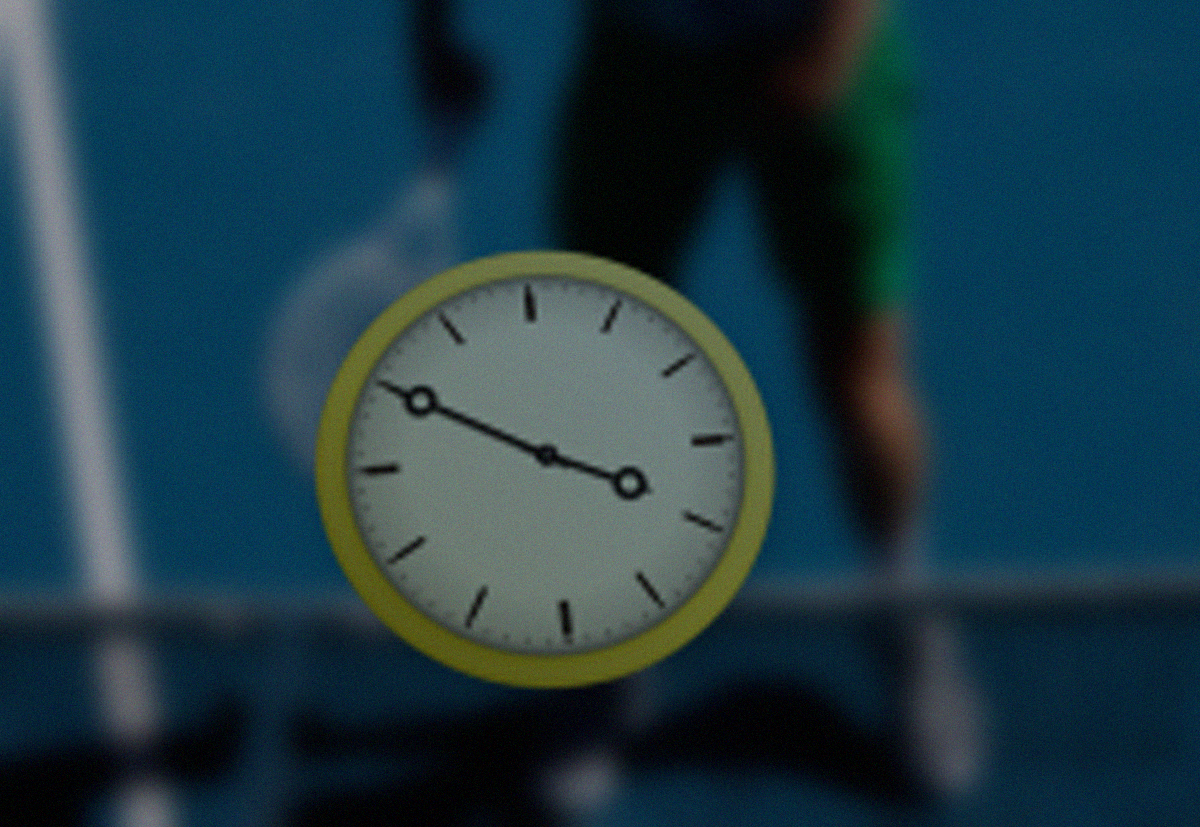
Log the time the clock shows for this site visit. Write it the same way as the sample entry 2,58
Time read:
3,50
